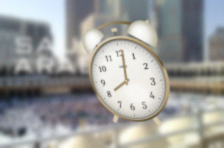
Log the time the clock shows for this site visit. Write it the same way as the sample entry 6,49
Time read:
8,01
